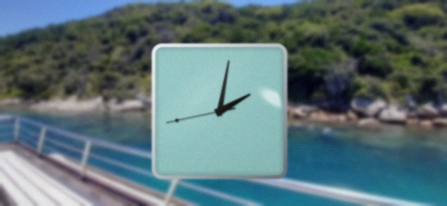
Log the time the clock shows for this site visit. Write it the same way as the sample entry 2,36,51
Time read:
2,01,43
